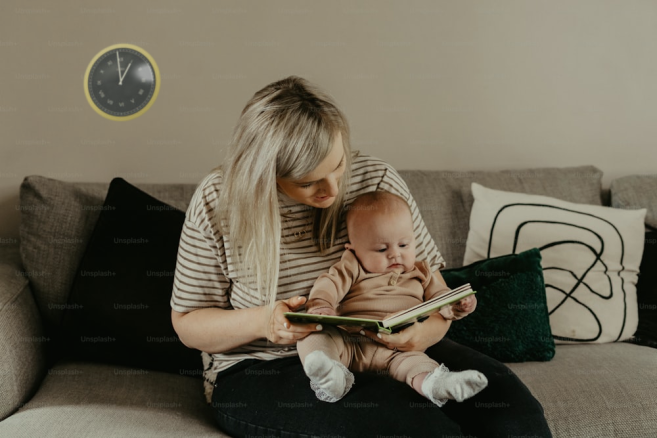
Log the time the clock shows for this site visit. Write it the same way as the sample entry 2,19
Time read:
12,59
